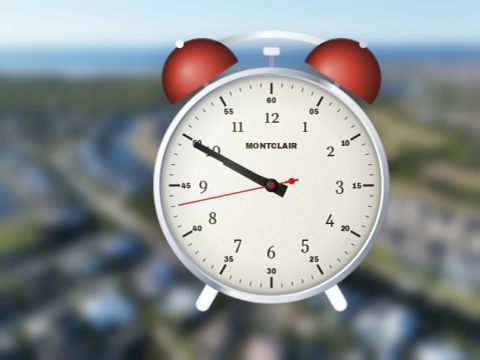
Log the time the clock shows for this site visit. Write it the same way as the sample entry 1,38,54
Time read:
9,49,43
